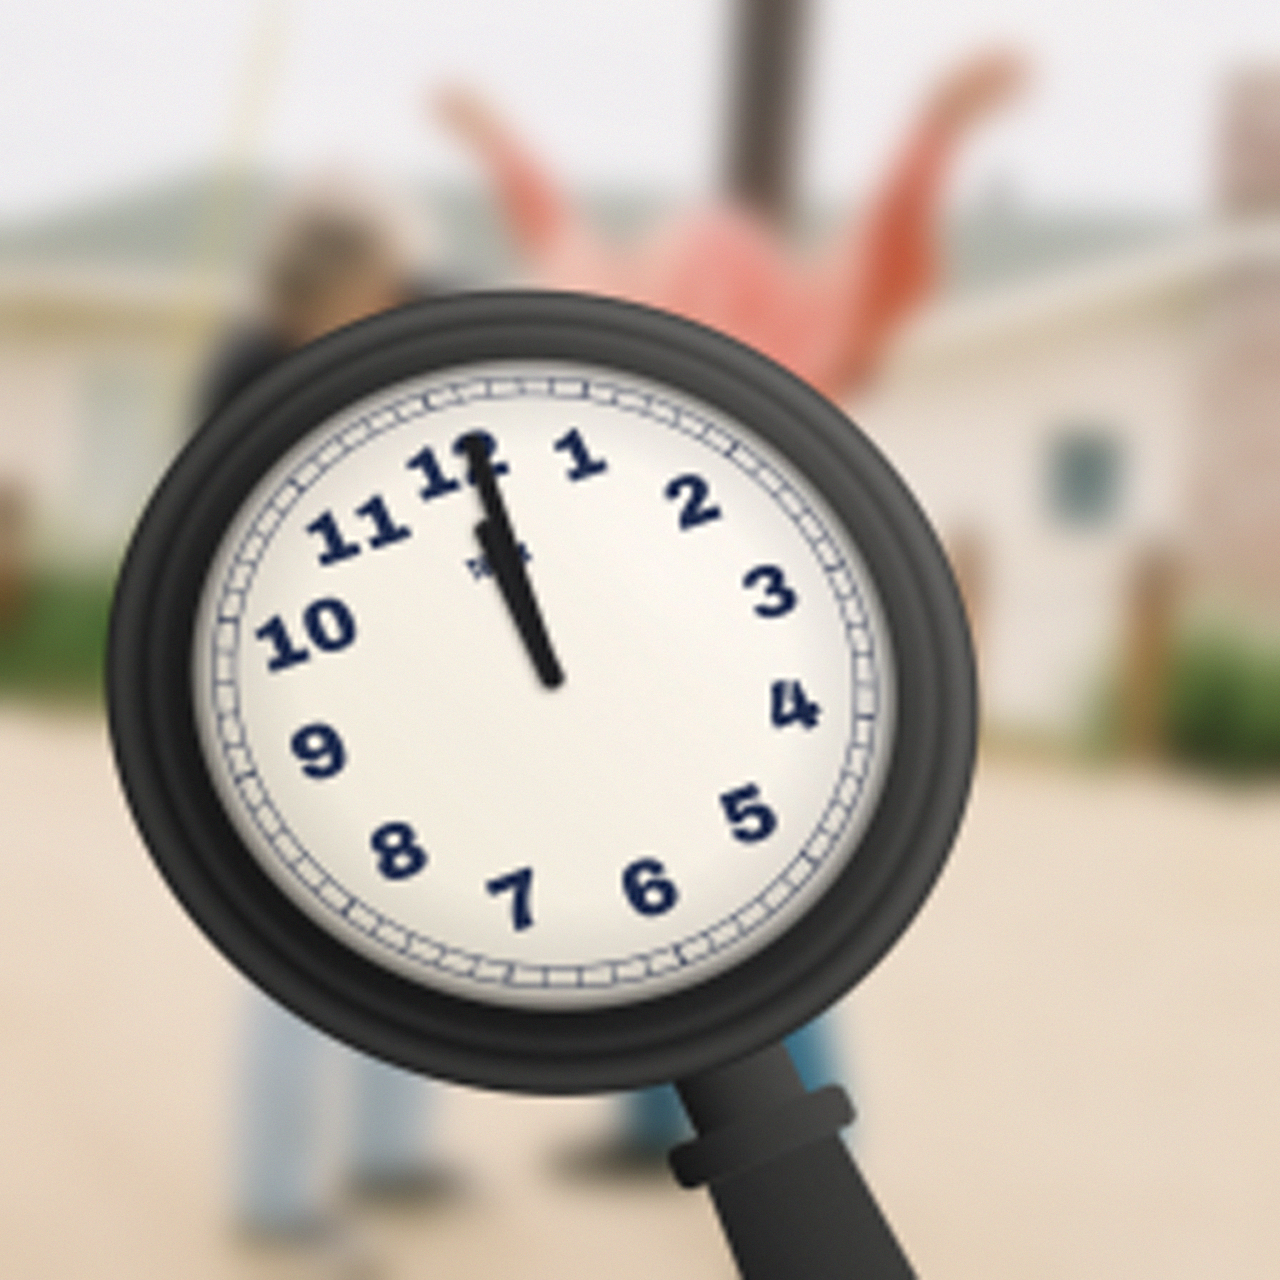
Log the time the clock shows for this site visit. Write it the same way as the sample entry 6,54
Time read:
12,01
